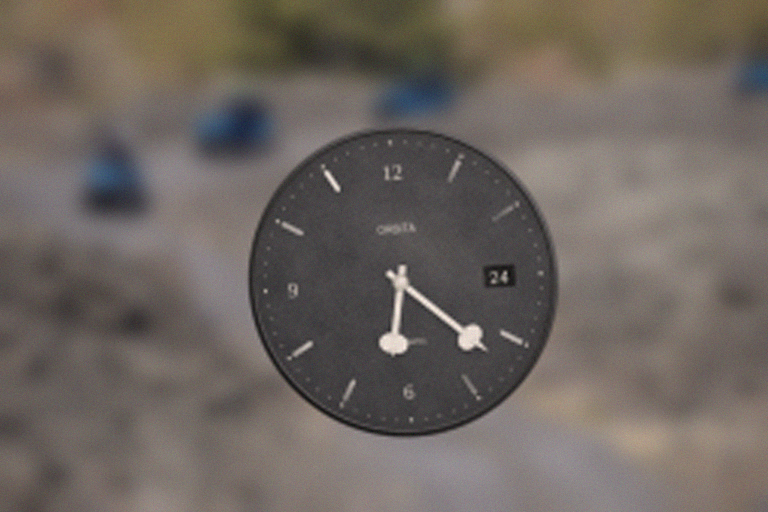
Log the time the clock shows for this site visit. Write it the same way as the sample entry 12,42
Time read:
6,22
